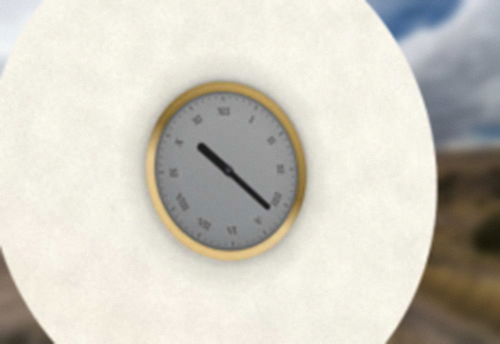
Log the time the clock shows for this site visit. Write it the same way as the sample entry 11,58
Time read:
10,22
